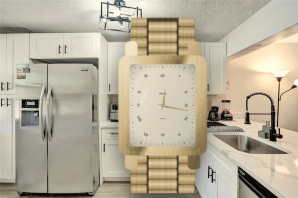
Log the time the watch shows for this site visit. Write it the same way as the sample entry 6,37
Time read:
12,17
